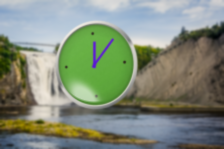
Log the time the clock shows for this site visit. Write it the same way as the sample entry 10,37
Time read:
12,07
